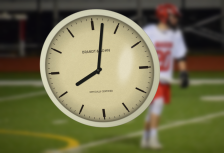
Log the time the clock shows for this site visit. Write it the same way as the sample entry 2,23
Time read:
8,02
